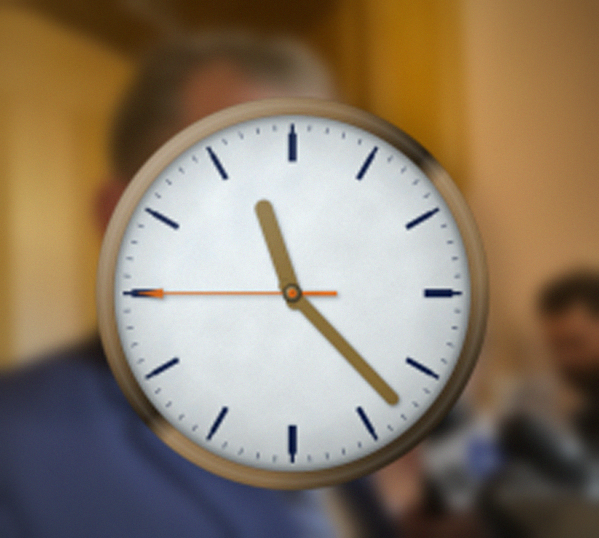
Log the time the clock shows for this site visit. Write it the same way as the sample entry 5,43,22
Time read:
11,22,45
